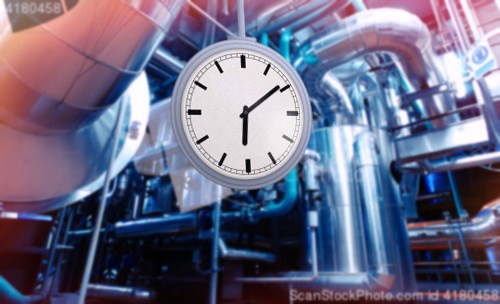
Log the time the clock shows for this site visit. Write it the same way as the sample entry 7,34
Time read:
6,09
